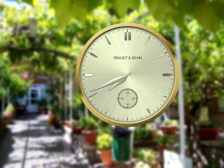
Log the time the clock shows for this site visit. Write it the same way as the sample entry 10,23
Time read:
7,41
